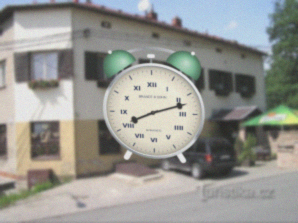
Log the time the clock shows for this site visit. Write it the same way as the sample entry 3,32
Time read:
8,12
